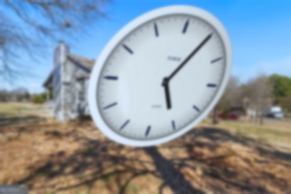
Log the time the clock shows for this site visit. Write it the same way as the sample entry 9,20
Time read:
5,05
